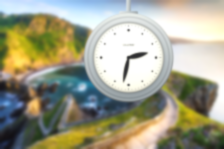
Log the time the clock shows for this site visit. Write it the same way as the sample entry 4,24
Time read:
2,32
